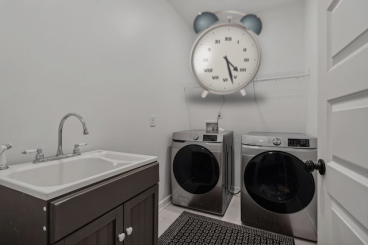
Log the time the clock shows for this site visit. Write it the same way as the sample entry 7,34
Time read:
4,27
